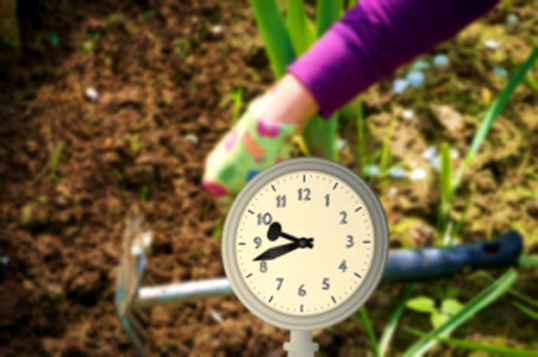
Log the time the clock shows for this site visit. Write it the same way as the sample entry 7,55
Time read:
9,42
